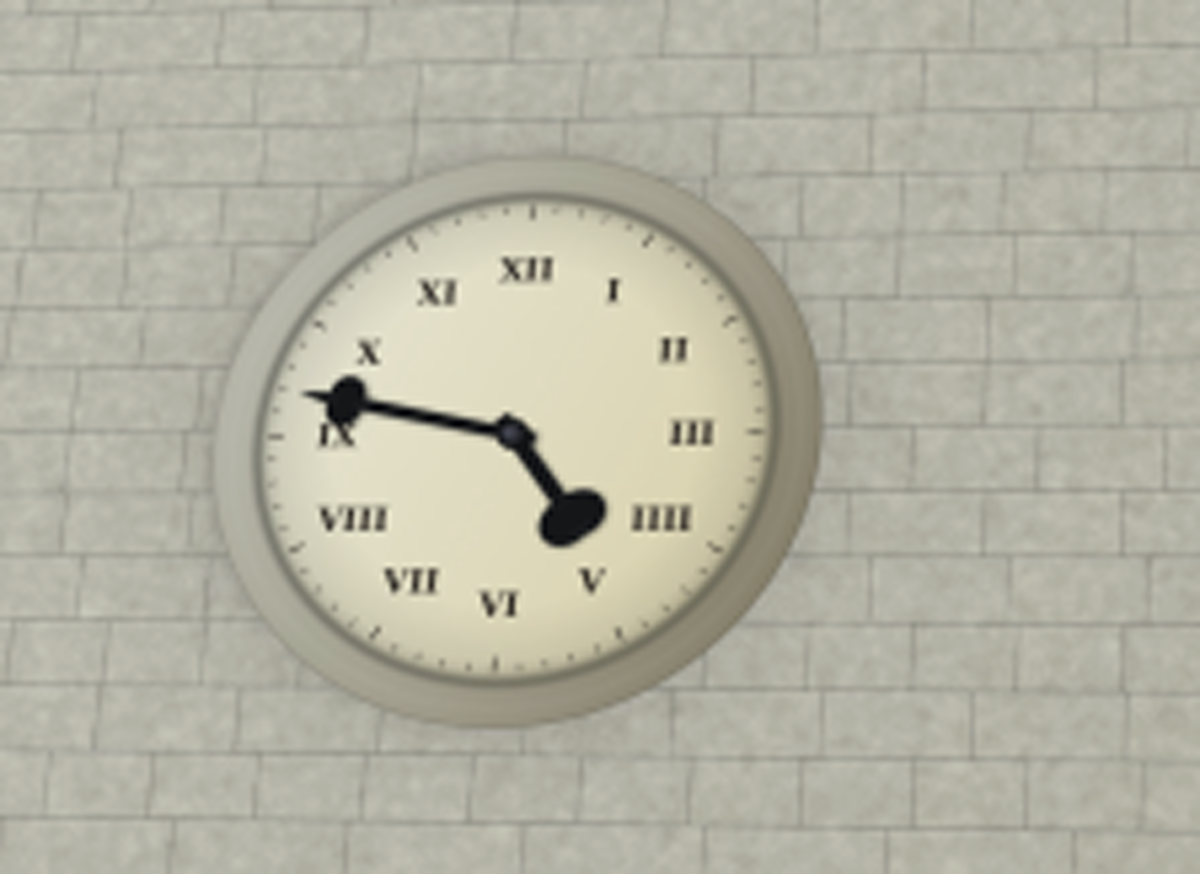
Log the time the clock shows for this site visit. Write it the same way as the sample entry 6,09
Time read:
4,47
